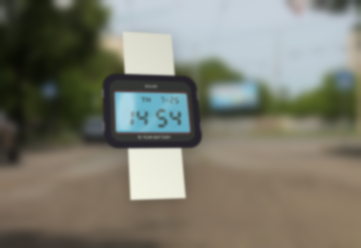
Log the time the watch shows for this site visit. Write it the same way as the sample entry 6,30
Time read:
14,54
